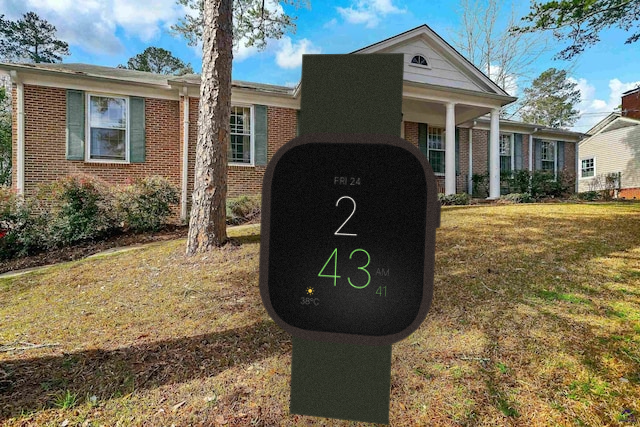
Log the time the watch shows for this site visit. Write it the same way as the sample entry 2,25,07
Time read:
2,43,41
